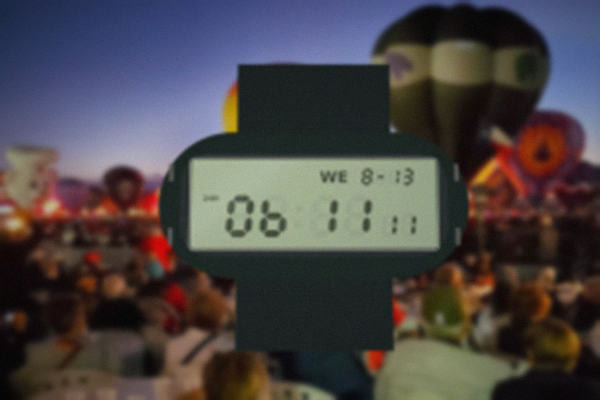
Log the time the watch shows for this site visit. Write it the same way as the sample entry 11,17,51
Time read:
6,11,11
